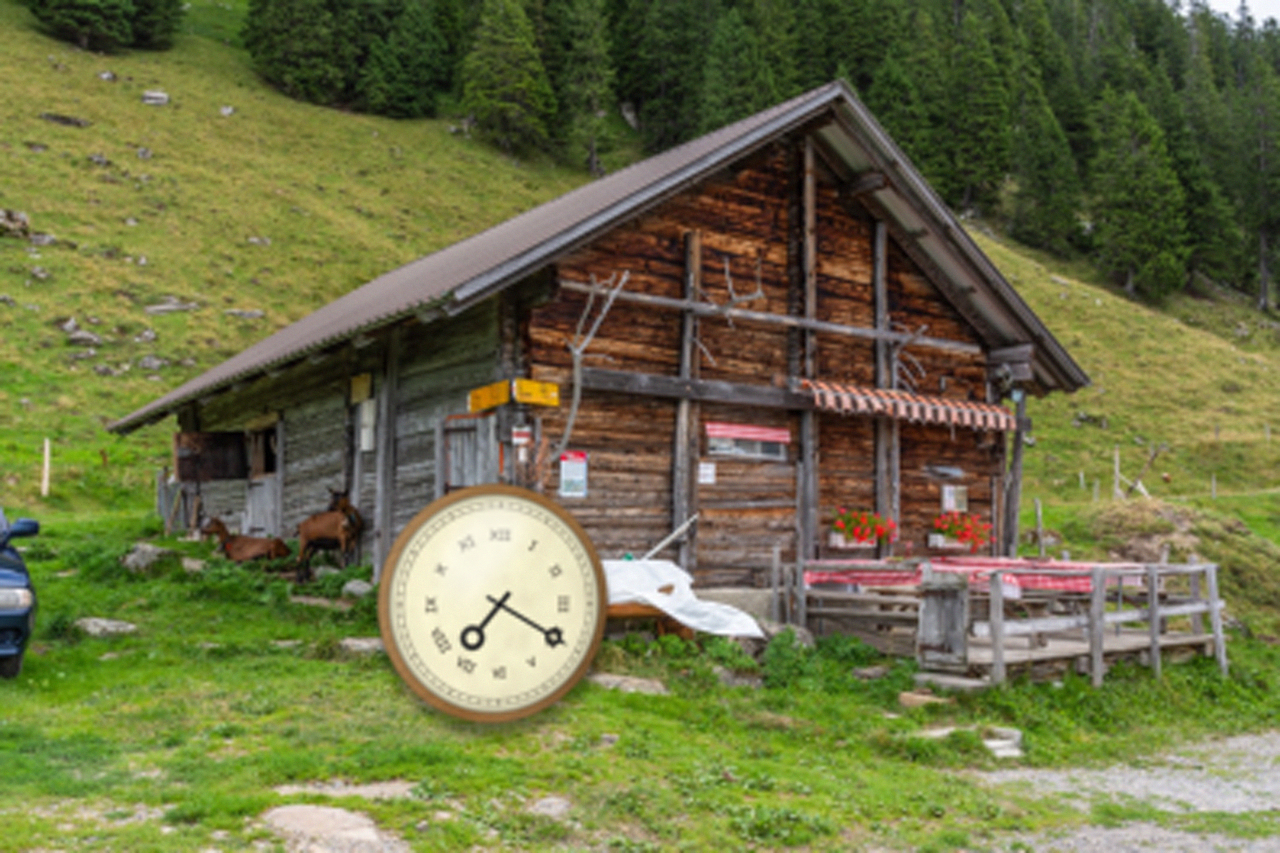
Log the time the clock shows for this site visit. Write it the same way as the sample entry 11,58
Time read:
7,20
